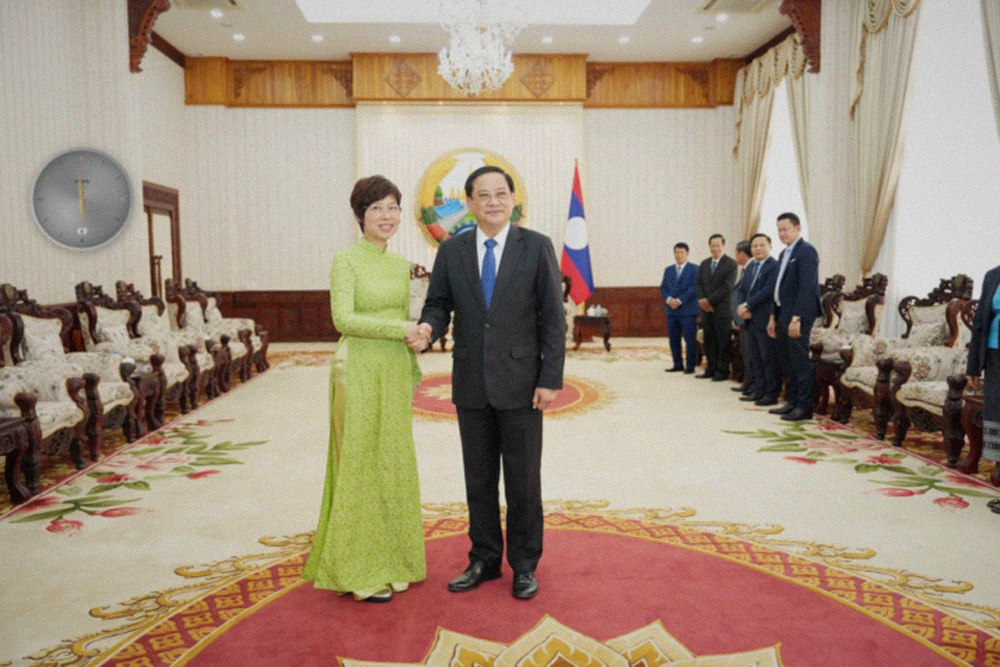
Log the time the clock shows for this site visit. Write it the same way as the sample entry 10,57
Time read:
5,59
